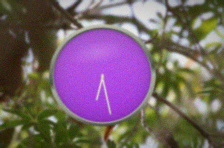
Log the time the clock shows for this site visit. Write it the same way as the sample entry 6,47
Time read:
6,28
